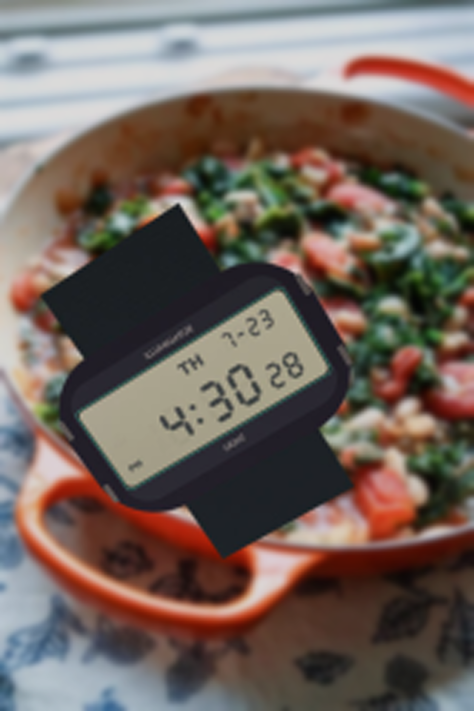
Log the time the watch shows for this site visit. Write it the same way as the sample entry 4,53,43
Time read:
4,30,28
